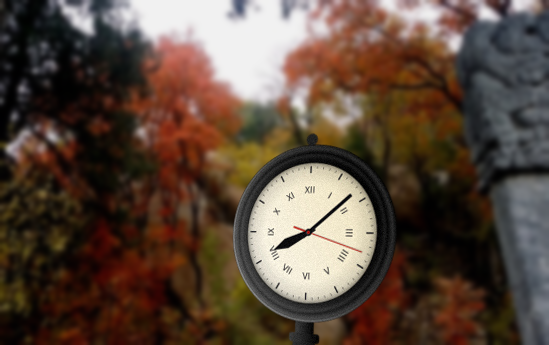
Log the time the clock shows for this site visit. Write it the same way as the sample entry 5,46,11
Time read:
8,08,18
